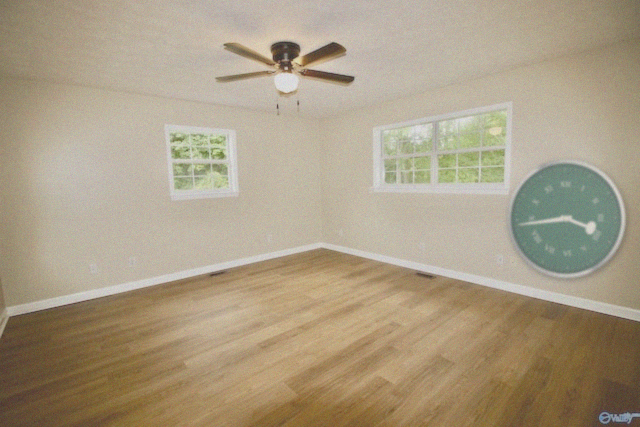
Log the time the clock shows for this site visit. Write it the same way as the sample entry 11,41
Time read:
3,44
